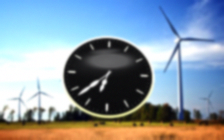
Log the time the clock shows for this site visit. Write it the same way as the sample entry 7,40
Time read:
6,38
